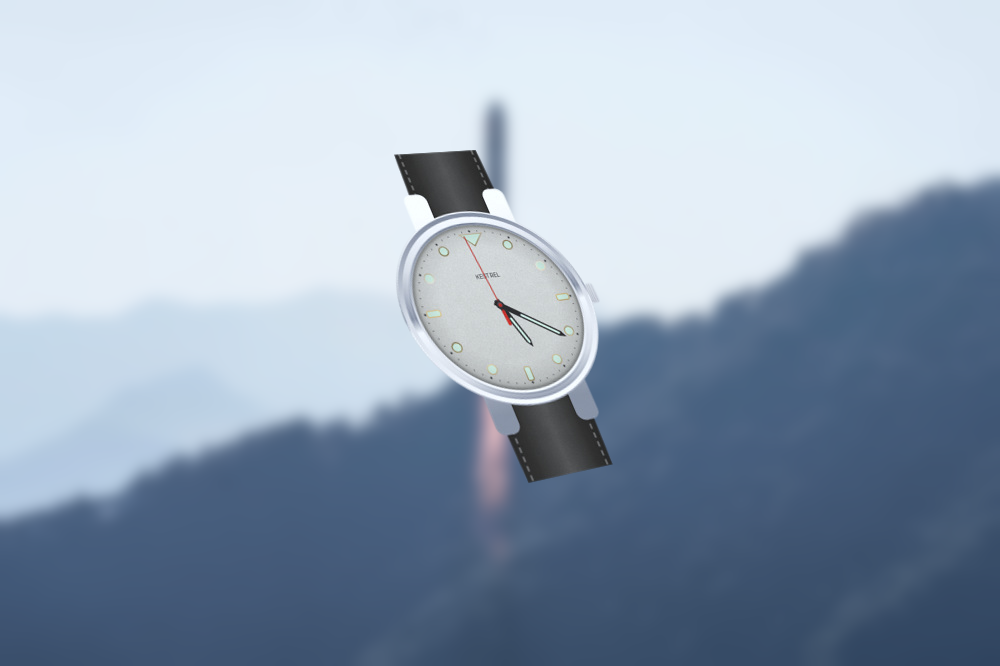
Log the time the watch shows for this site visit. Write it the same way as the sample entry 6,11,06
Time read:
5,20,59
